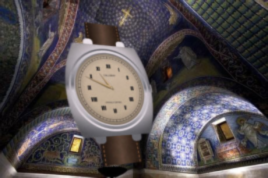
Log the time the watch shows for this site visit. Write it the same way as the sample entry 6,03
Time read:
10,49
